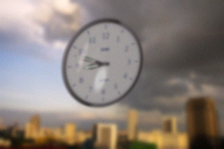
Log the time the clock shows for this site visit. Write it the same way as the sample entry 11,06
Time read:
8,48
